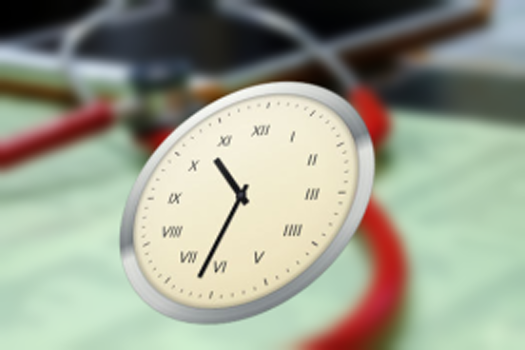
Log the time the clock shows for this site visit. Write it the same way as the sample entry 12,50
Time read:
10,32
